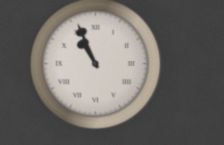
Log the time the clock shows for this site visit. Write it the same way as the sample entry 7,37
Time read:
10,56
